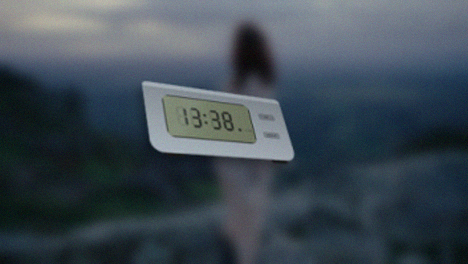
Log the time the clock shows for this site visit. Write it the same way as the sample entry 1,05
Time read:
13,38
